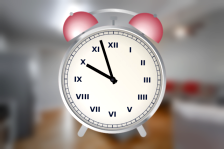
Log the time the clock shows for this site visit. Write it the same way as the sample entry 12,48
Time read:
9,57
